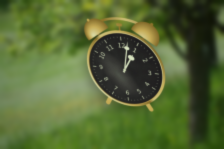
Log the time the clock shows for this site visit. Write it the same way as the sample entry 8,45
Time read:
1,02
